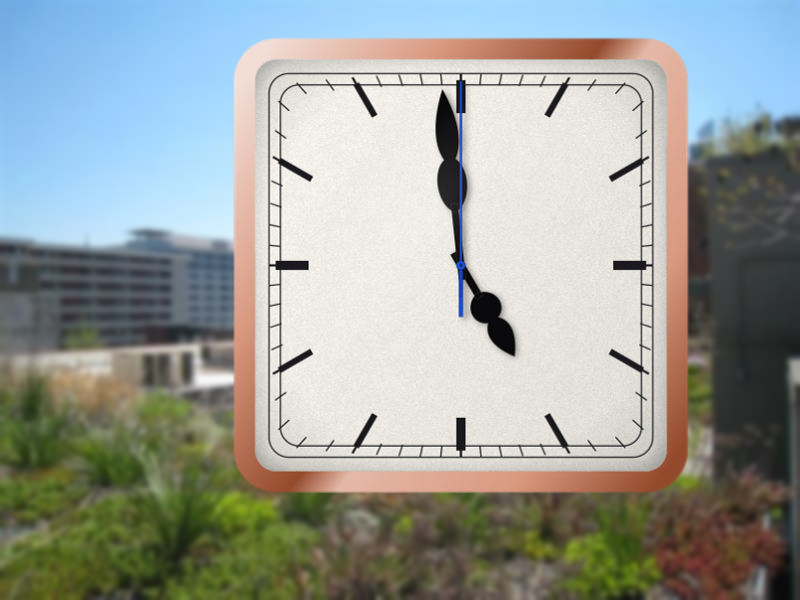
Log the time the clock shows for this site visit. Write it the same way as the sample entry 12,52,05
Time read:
4,59,00
